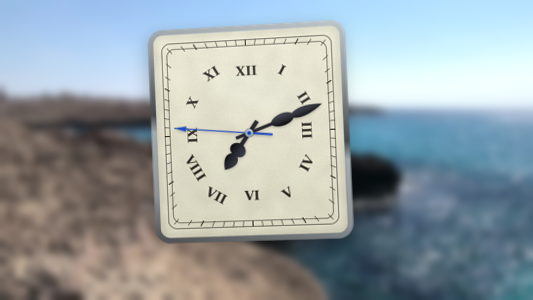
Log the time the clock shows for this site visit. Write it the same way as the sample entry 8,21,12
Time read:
7,11,46
